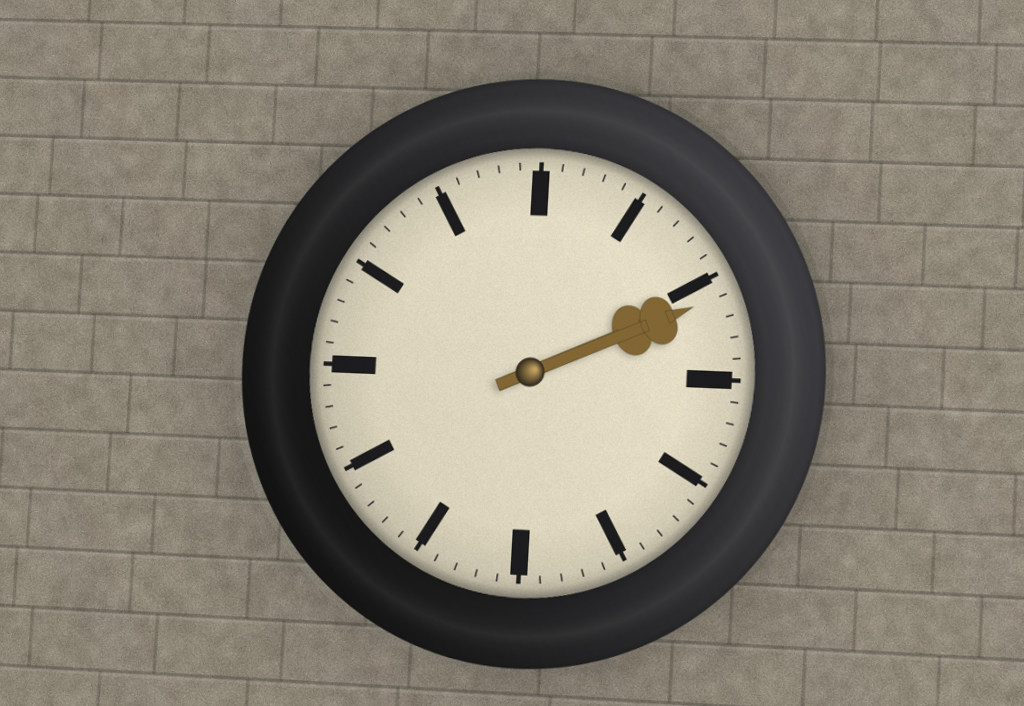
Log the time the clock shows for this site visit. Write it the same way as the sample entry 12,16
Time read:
2,11
